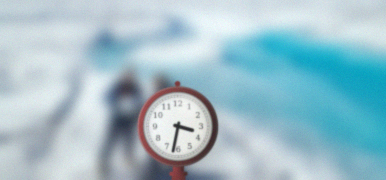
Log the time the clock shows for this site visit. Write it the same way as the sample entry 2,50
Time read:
3,32
